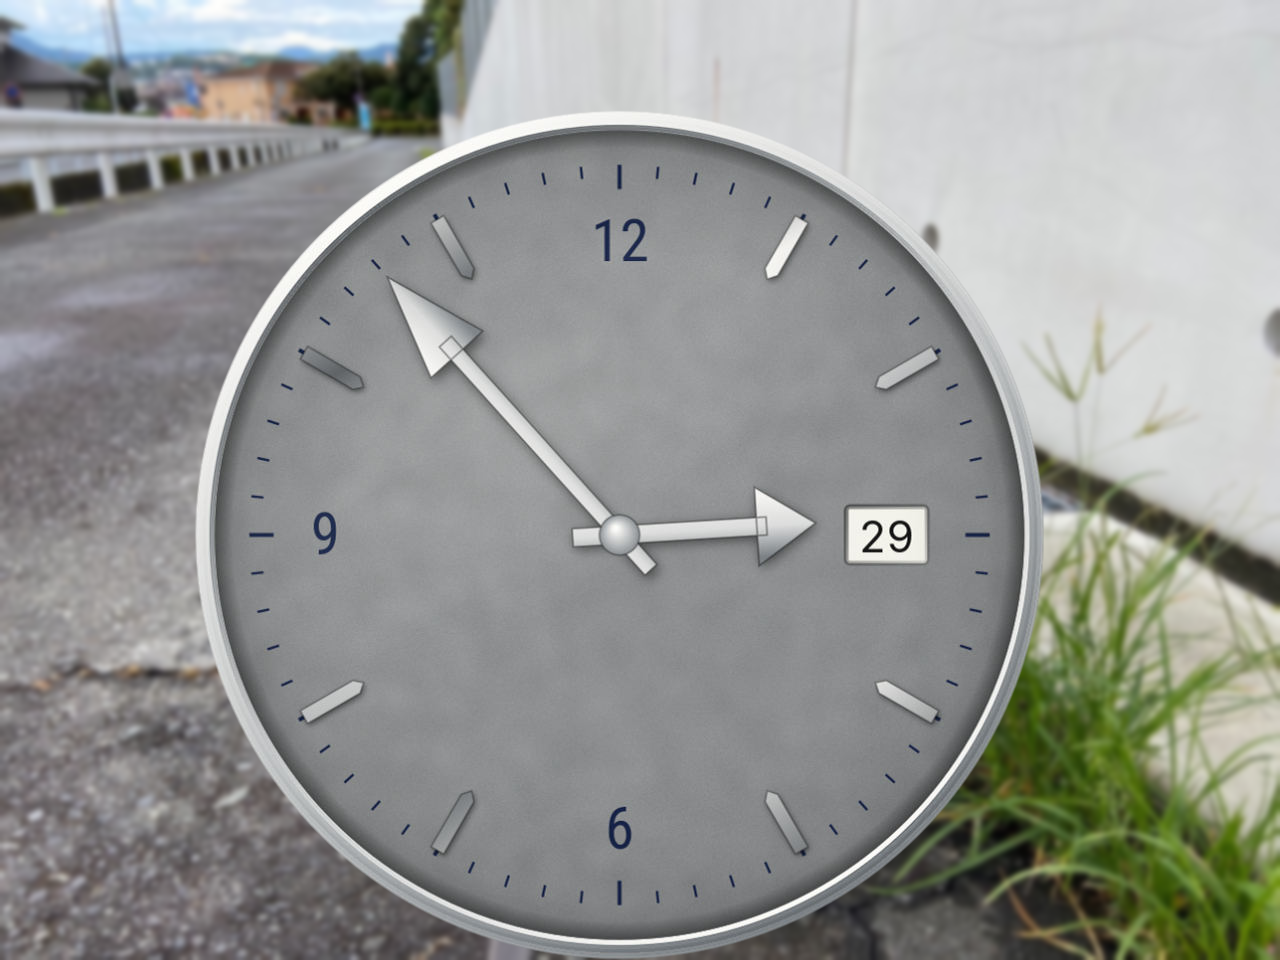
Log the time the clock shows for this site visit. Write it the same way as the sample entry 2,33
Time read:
2,53
